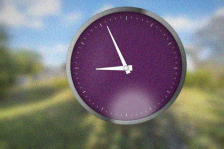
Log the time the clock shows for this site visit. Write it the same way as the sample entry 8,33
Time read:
8,56
